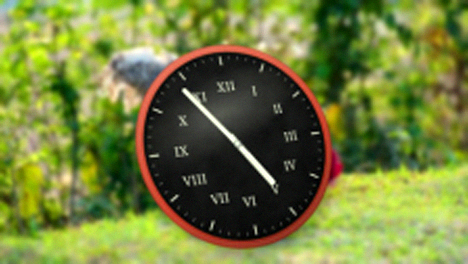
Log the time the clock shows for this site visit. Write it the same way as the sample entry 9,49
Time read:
4,54
